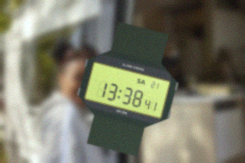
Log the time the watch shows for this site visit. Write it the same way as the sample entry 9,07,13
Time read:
13,38,41
